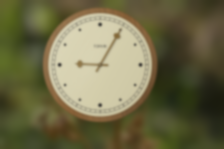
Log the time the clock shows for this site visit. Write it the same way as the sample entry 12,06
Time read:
9,05
